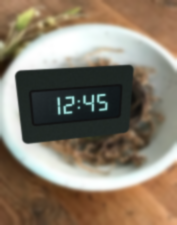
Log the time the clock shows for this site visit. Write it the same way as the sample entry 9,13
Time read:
12,45
